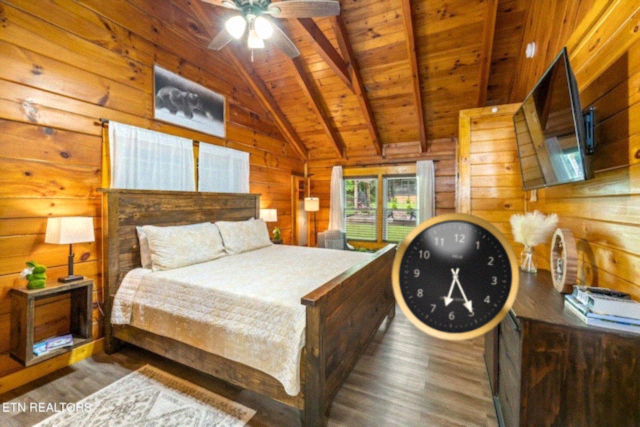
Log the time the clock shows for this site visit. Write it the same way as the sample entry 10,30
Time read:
6,25
